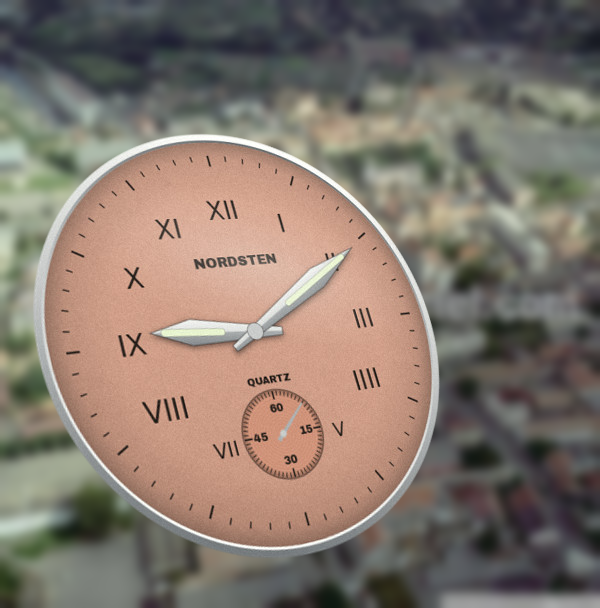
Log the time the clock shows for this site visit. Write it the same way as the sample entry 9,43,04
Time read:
9,10,08
